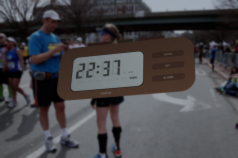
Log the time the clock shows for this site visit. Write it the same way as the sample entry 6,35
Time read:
22,37
